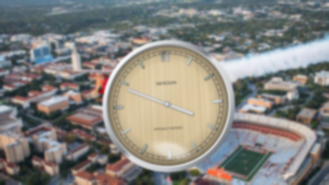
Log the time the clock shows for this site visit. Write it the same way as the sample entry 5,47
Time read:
3,49
